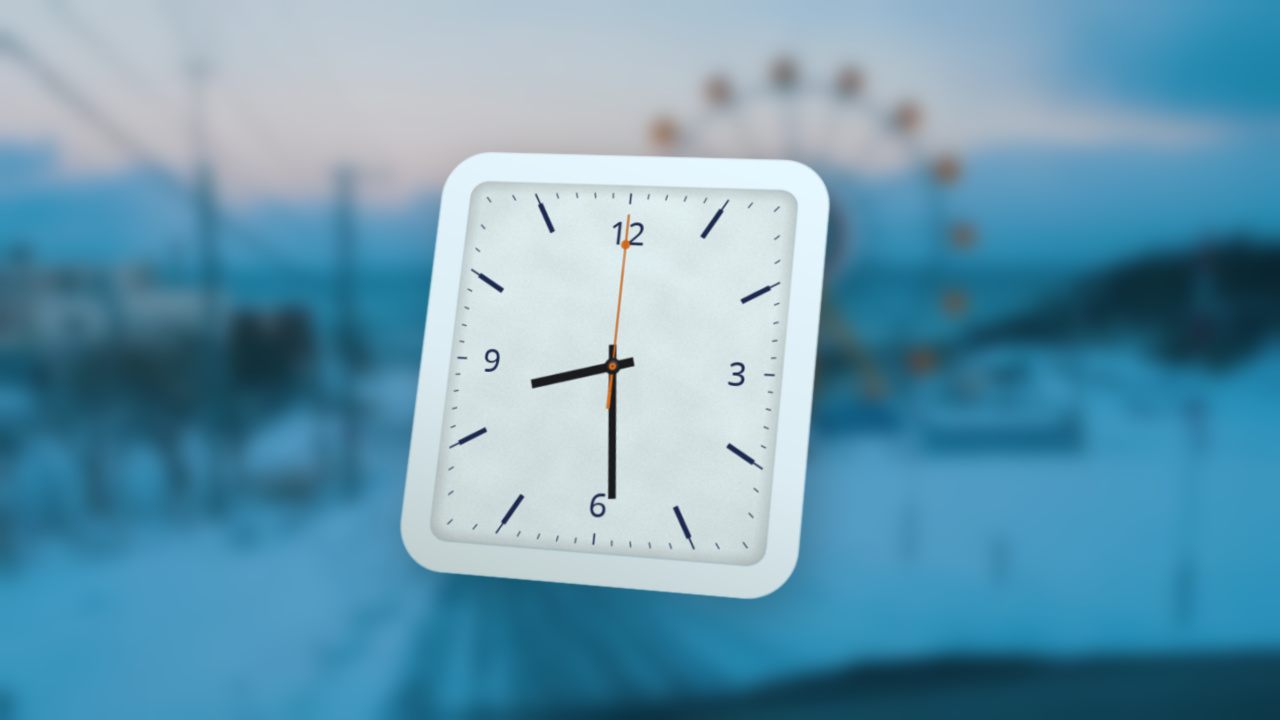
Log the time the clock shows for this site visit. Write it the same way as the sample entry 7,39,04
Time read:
8,29,00
